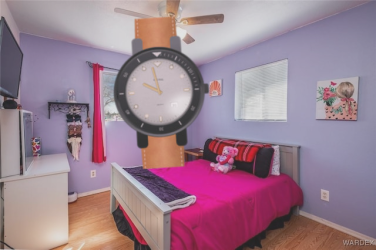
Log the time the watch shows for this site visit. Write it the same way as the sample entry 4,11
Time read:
9,58
